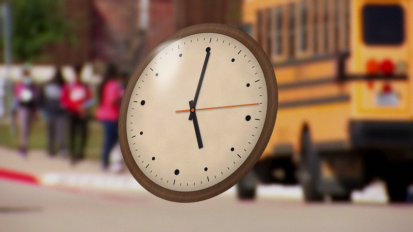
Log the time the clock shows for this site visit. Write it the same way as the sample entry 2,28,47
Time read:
5,00,13
